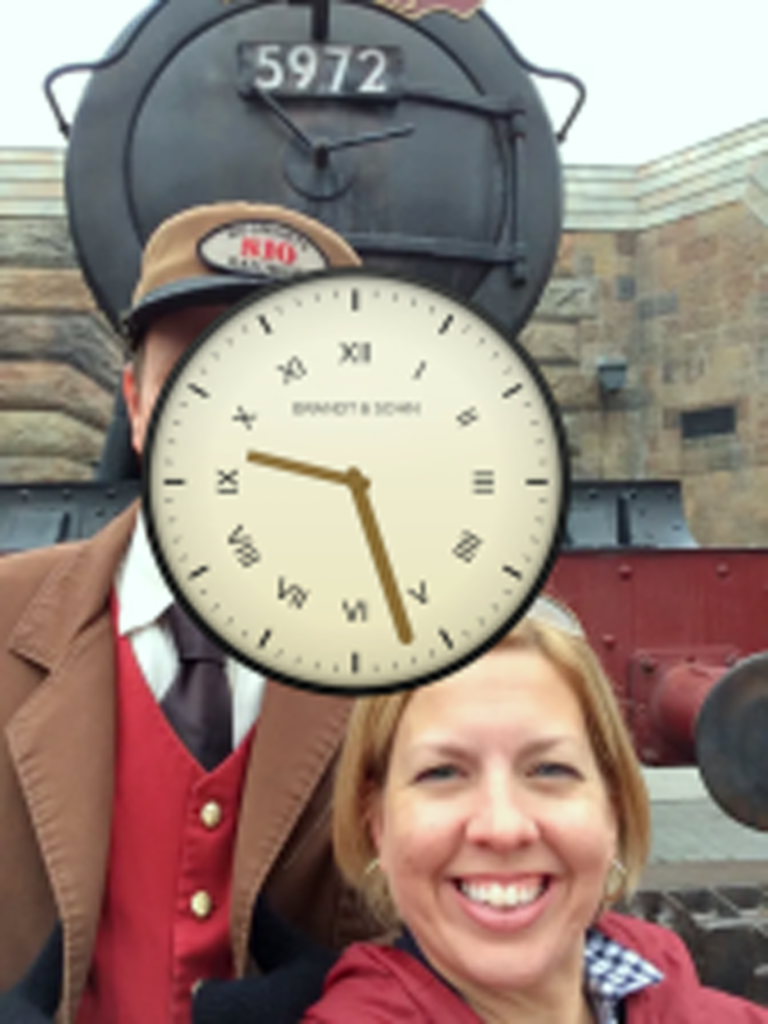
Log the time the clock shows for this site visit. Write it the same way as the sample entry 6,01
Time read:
9,27
